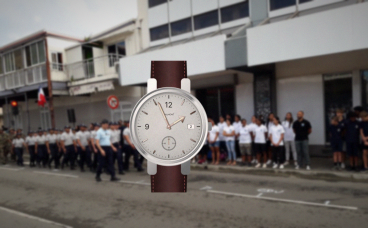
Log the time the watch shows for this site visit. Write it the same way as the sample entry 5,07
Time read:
1,56
